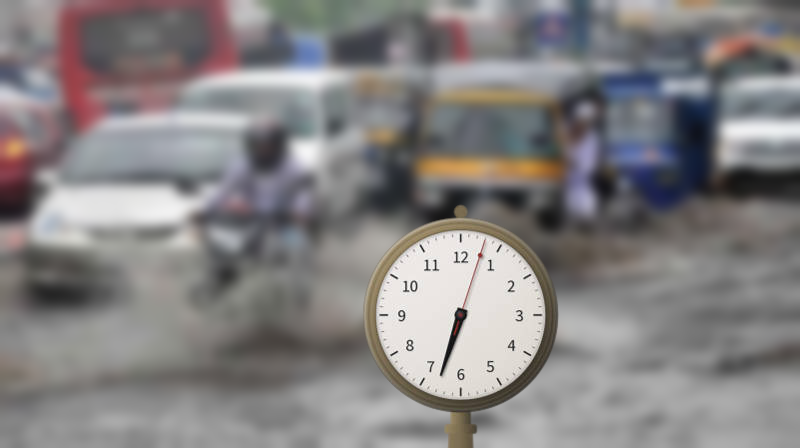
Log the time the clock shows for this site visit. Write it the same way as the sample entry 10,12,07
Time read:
6,33,03
